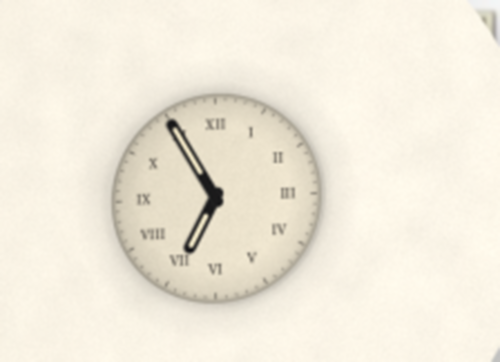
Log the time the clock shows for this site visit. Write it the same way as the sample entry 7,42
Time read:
6,55
